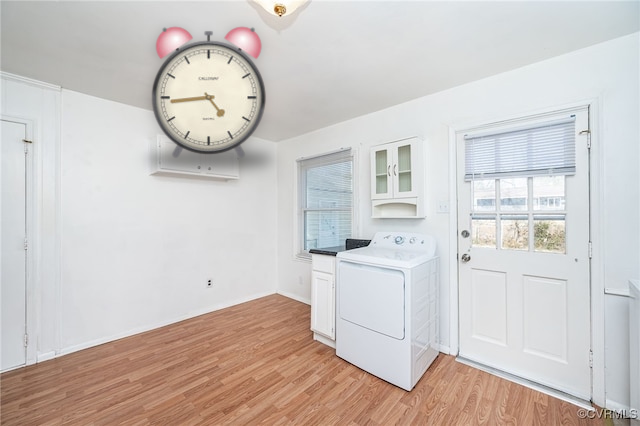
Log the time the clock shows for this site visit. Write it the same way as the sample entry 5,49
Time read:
4,44
